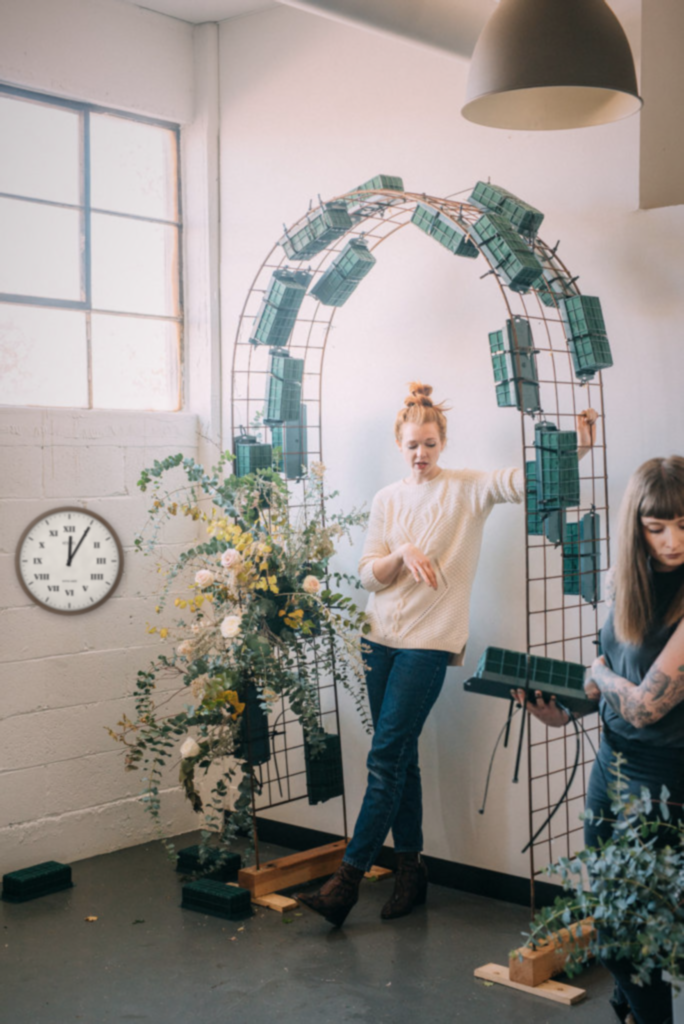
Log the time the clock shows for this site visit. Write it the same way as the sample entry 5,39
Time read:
12,05
